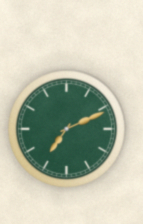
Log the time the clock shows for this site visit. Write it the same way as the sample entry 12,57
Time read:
7,11
